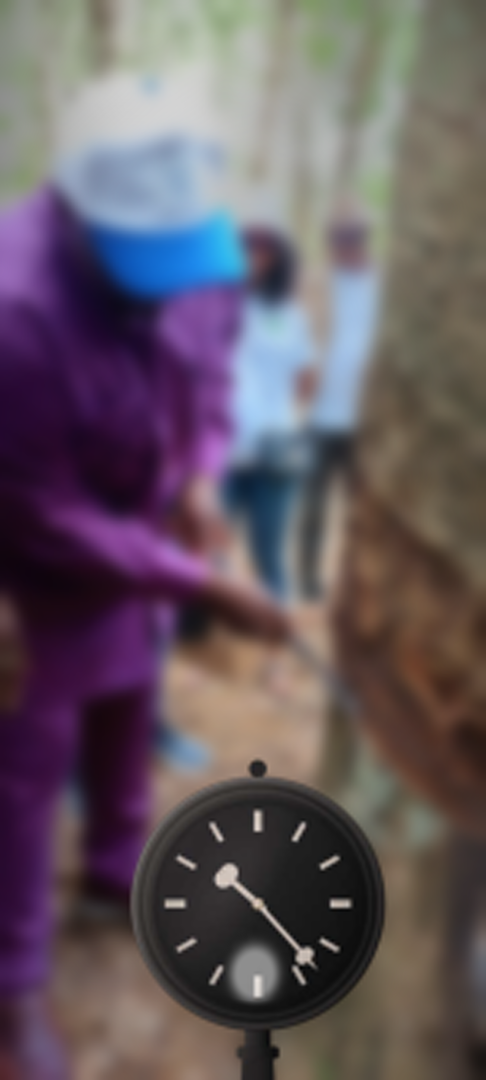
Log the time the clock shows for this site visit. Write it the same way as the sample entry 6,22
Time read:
10,23
